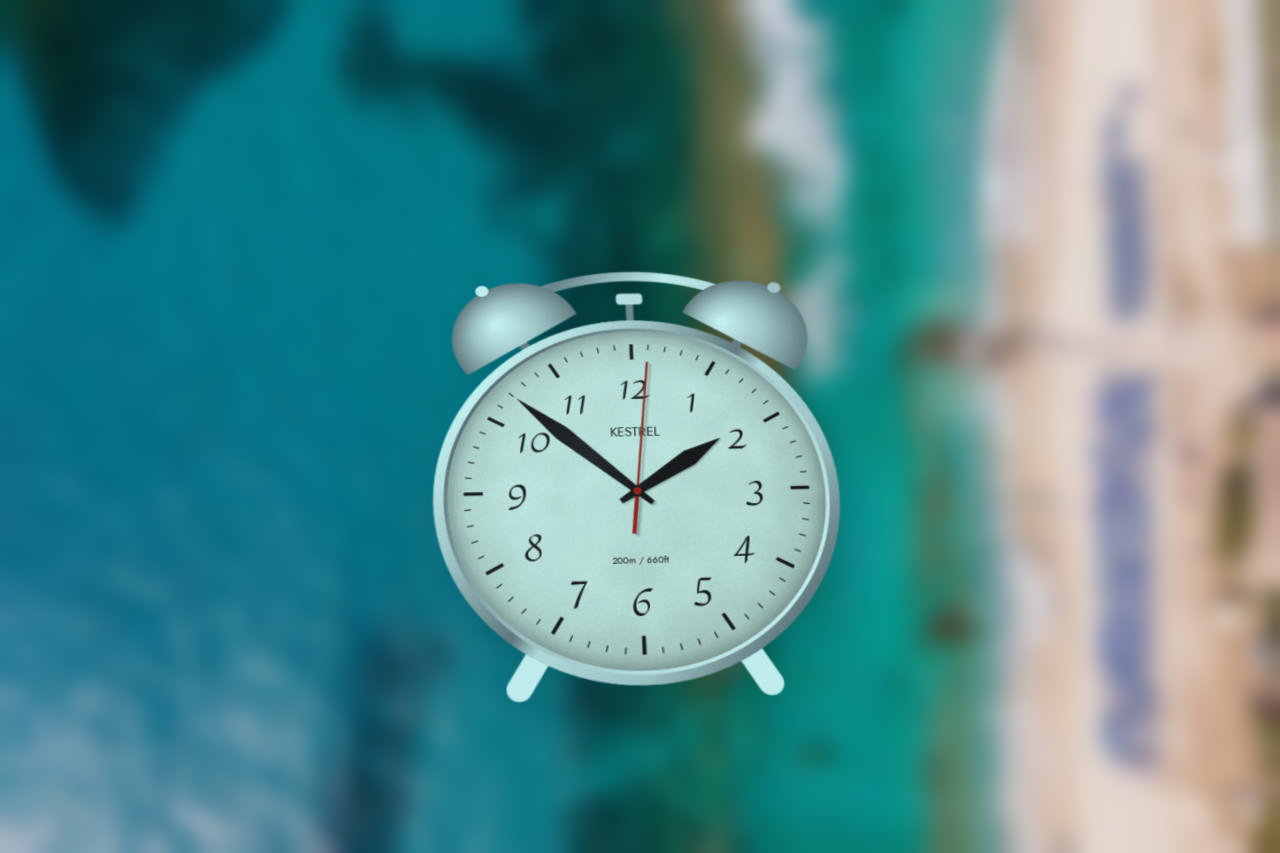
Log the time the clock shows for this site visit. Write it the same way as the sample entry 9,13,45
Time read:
1,52,01
